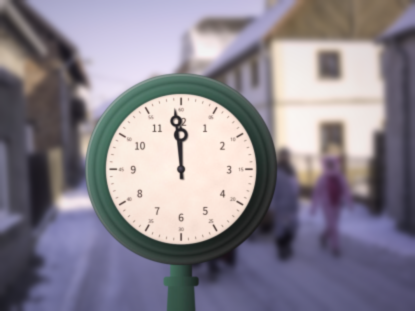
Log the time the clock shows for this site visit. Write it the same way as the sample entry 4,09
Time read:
11,59
